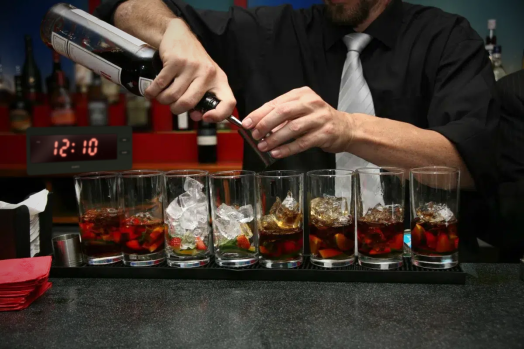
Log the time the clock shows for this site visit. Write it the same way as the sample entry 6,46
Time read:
12,10
